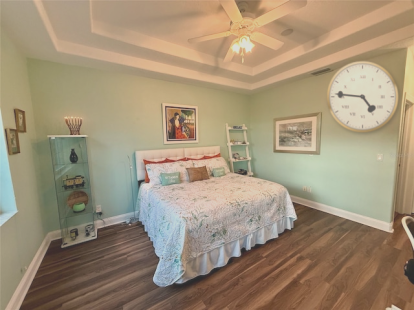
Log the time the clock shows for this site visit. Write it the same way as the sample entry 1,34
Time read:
4,46
